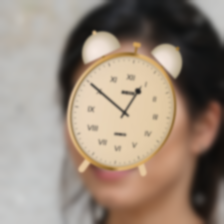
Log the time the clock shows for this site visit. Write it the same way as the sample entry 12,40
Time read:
12,50
